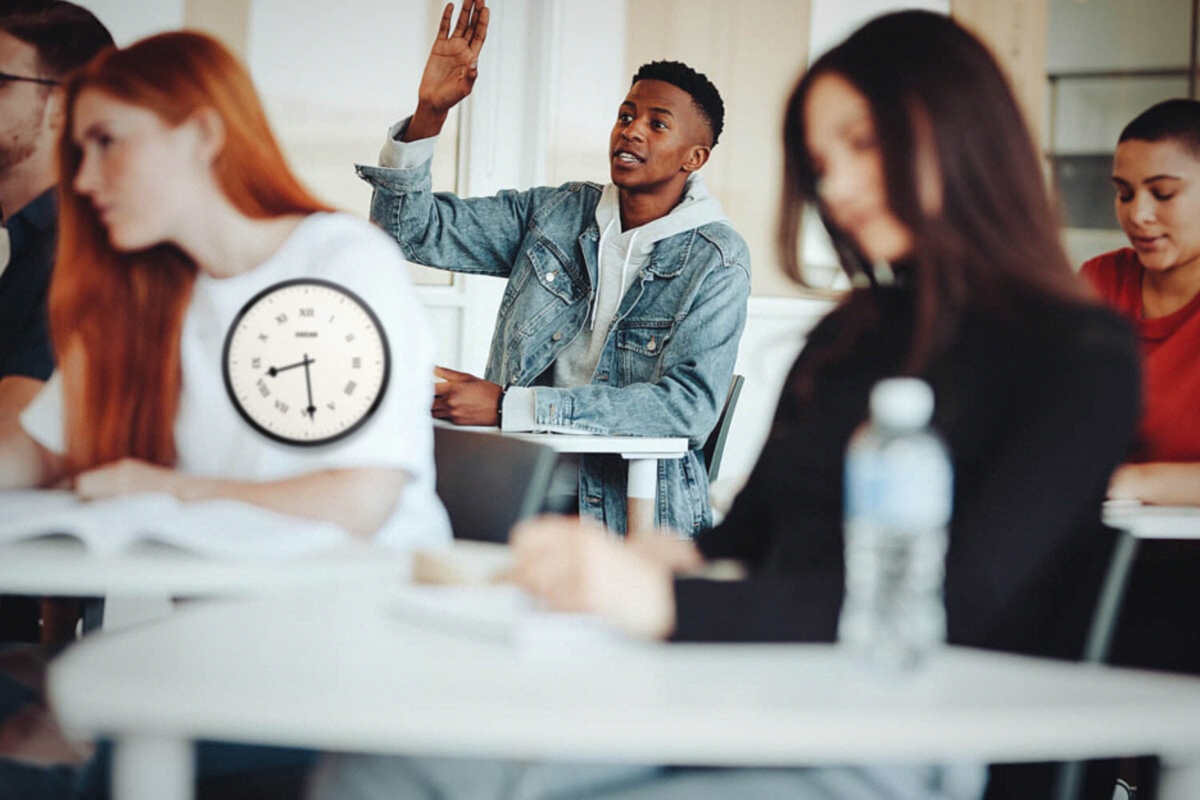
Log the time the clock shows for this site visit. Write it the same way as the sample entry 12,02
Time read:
8,29
